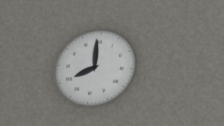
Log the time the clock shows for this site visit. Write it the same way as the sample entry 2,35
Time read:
7,59
